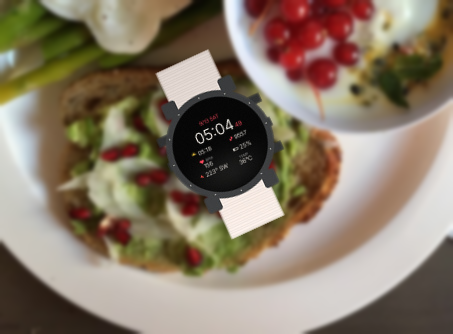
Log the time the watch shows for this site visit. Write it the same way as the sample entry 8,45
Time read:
5,04
